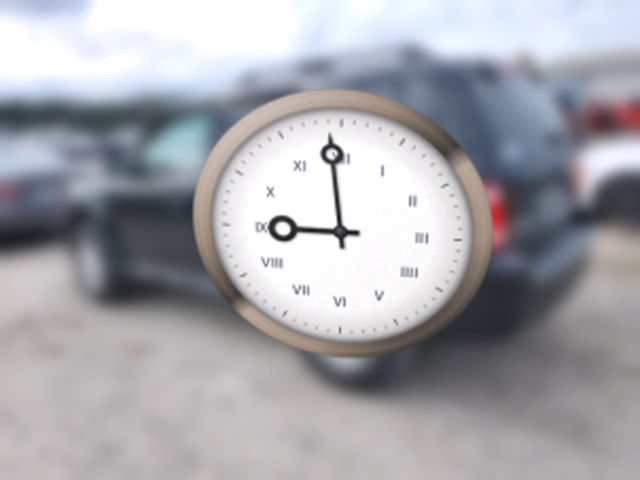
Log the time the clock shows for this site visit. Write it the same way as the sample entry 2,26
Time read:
8,59
